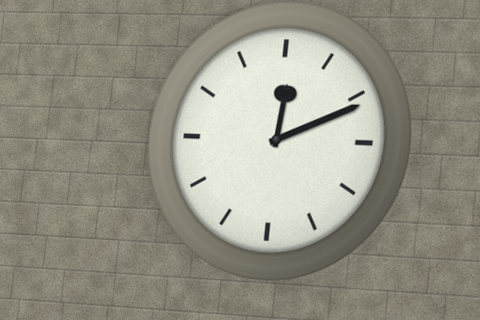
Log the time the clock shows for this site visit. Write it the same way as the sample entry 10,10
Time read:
12,11
